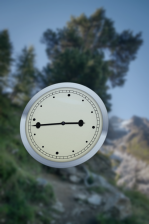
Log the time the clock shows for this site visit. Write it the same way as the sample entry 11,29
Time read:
2,43
